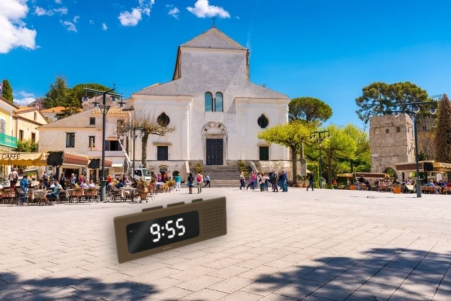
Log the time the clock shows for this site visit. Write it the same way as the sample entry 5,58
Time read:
9,55
